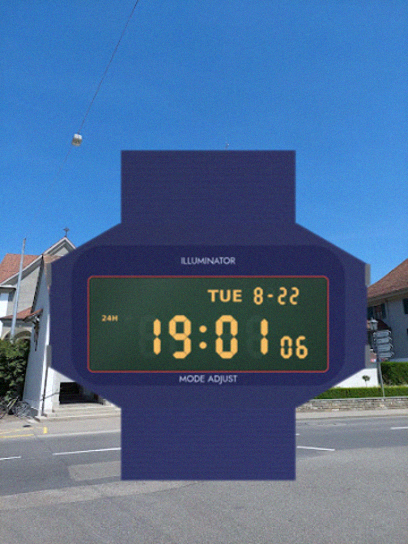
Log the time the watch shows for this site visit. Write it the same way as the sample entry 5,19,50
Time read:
19,01,06
